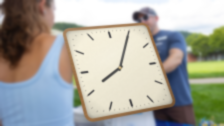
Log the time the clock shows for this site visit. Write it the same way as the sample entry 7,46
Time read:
8,05
